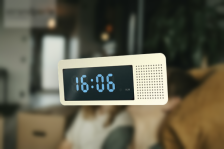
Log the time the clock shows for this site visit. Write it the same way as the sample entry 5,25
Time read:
16,06
